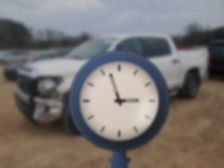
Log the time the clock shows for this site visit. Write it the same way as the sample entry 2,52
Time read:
2,57
